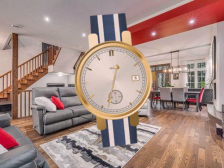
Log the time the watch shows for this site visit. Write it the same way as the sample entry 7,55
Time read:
12,33
